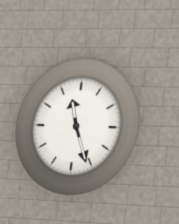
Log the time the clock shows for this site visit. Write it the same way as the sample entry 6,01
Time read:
11,26
